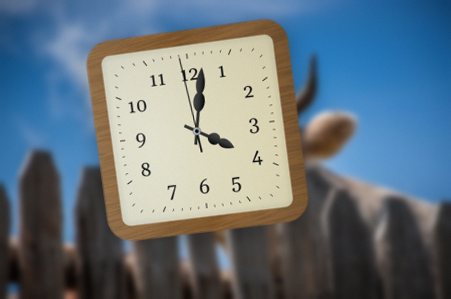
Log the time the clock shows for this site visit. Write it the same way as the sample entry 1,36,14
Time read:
4,01,59
